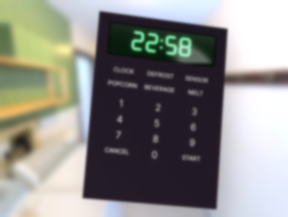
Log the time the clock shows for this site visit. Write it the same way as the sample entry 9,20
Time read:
22,58
